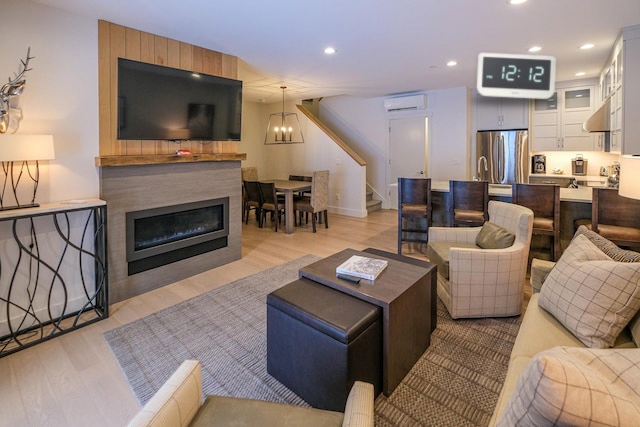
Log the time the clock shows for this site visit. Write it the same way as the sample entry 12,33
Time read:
12,12
